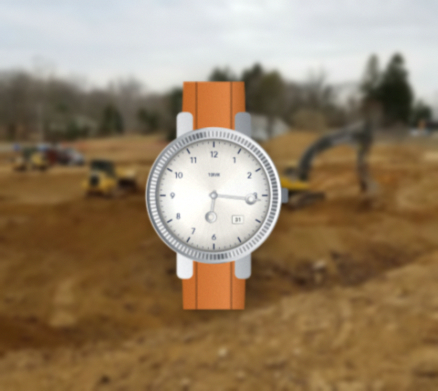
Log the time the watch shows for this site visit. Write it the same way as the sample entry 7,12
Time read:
6,16
